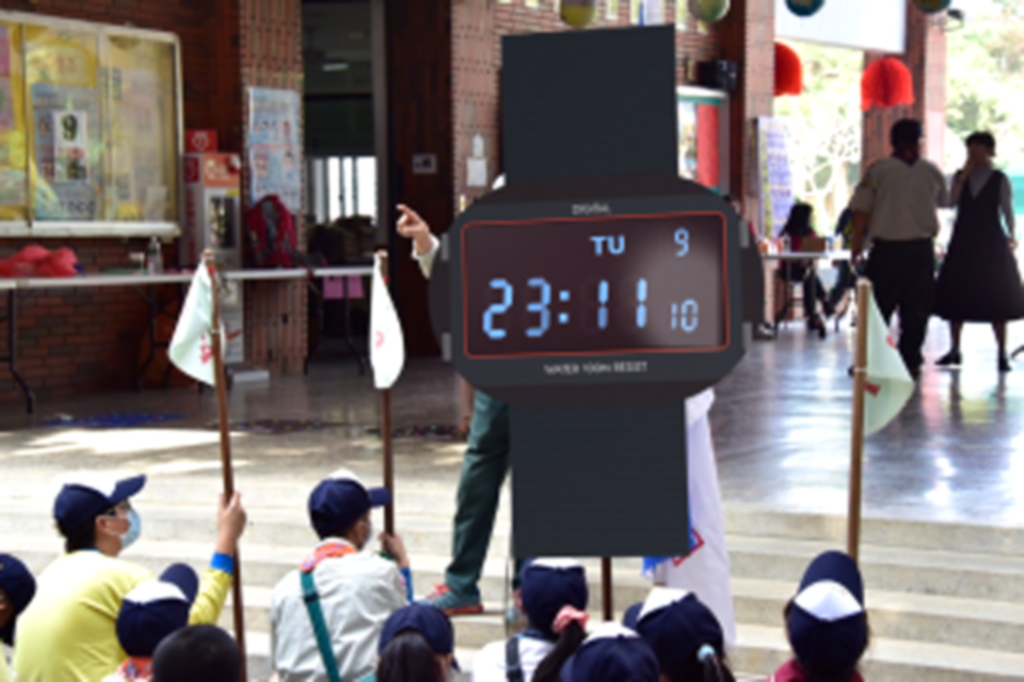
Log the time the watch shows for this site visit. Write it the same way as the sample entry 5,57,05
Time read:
23,11,10
